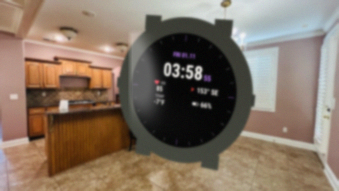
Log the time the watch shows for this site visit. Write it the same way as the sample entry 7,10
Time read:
3,58
